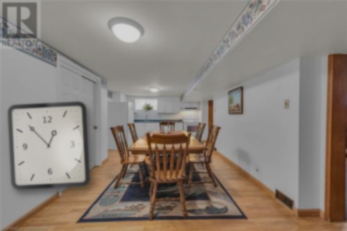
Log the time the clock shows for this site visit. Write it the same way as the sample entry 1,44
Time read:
12,53
